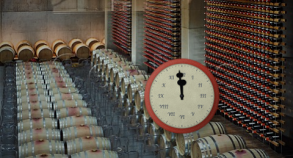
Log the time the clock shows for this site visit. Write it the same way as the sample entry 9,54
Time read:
11,59
